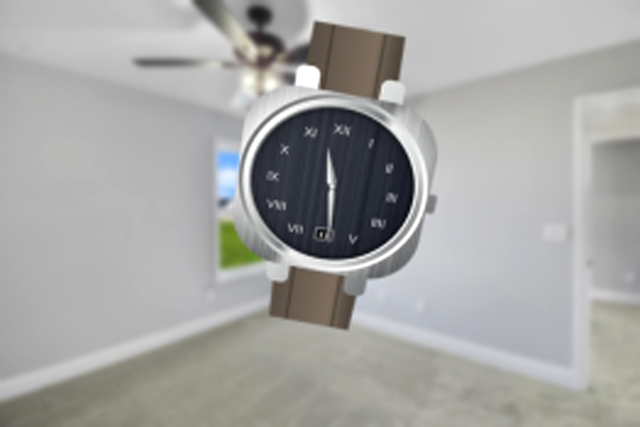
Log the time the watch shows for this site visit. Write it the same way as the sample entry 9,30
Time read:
11,29
